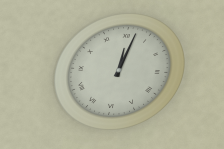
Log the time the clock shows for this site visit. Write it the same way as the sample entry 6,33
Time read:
12,02
